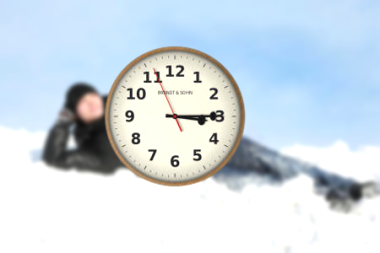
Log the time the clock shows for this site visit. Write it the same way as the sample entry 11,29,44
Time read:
3,14,56
